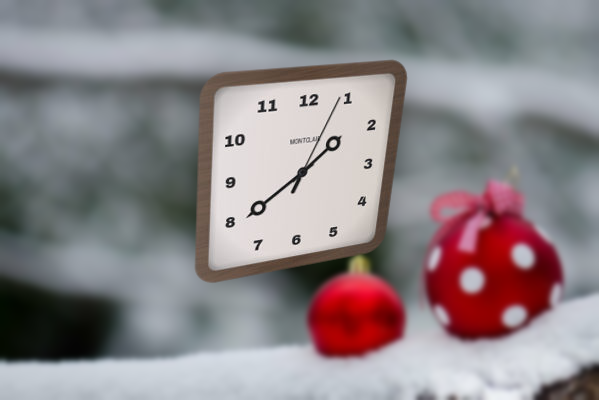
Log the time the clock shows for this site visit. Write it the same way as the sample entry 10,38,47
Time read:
1,39,04
